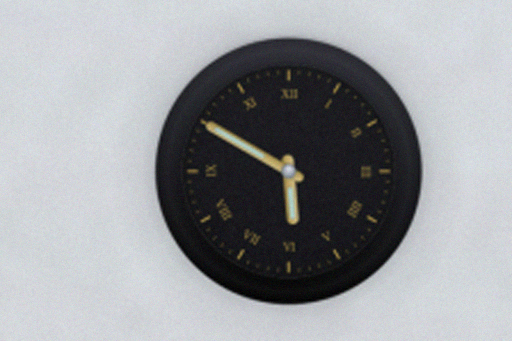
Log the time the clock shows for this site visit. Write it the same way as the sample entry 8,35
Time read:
5,50
